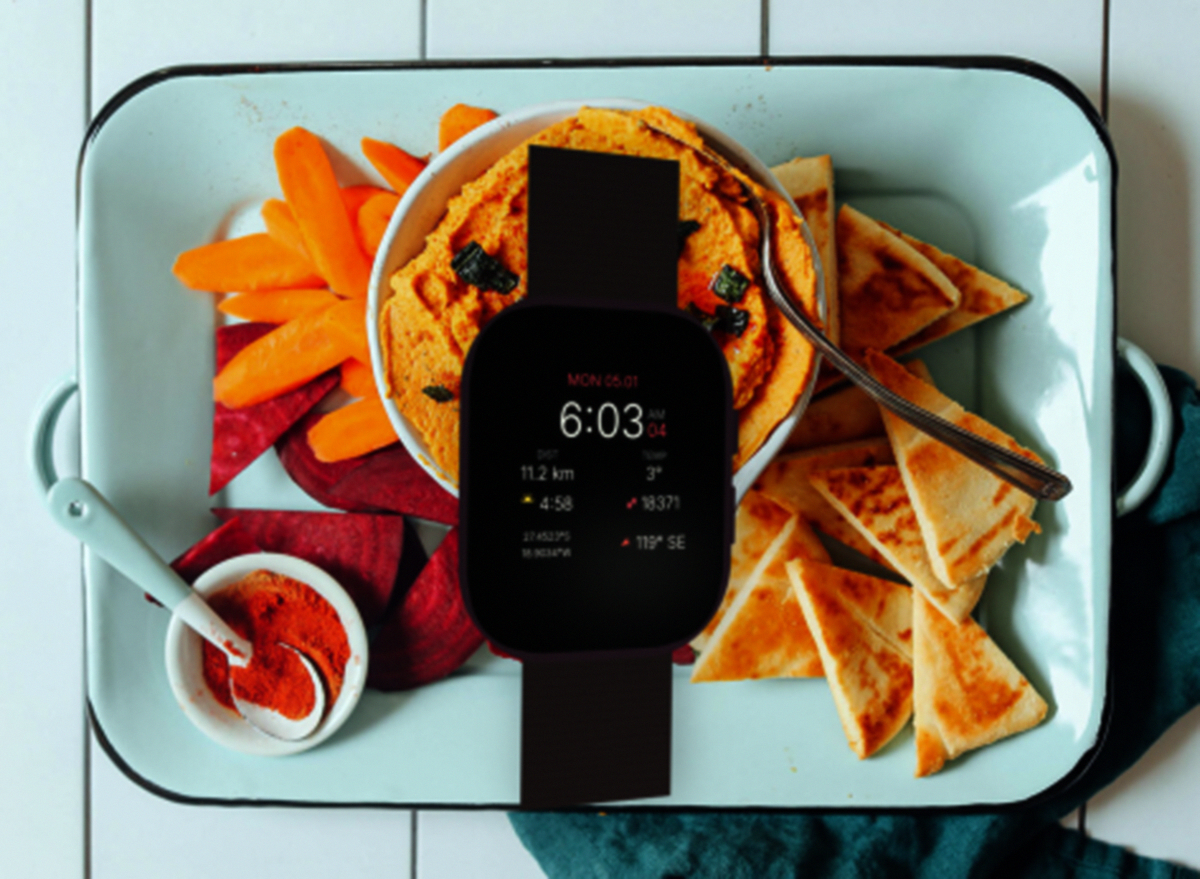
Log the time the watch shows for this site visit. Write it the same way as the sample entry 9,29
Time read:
6,03
